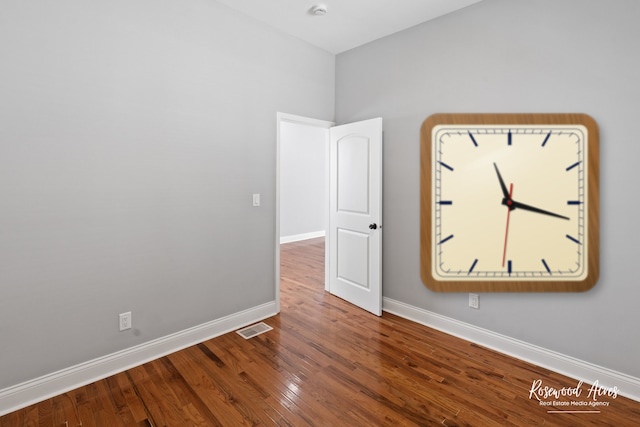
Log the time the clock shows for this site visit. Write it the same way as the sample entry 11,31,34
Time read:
11,17,31
